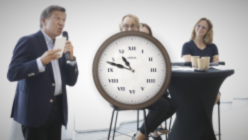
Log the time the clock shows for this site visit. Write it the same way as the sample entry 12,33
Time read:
10,48
